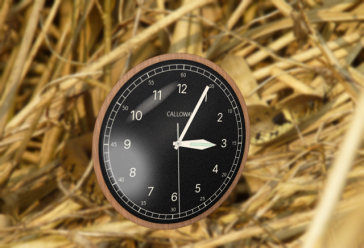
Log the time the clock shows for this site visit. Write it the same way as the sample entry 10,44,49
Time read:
3,04,29
